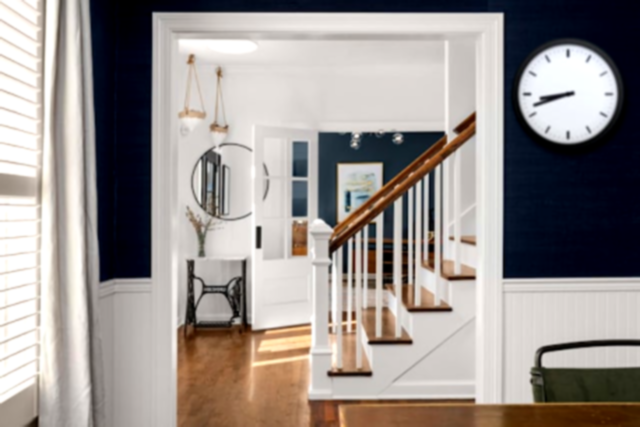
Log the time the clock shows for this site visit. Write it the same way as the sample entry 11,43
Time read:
8,42
